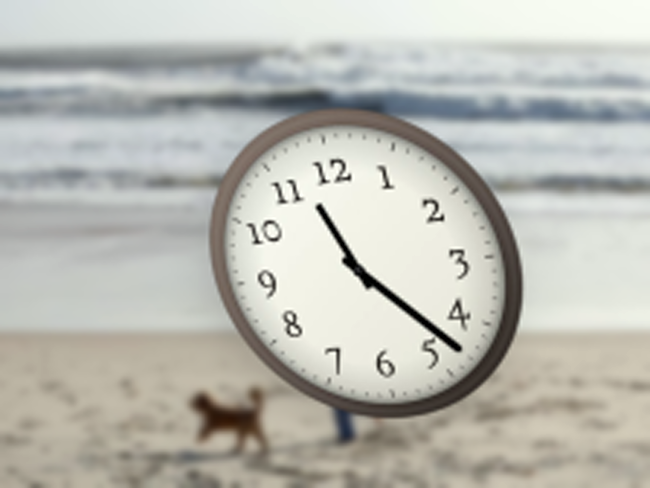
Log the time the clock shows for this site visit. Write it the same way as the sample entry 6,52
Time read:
11,23
